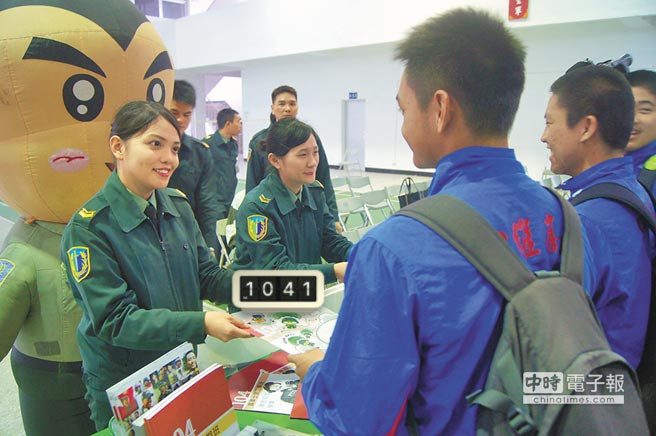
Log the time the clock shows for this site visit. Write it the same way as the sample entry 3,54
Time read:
10,41
